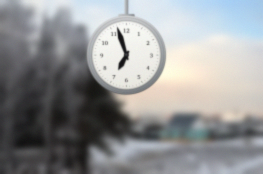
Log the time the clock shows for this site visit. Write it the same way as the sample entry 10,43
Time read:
6,57
